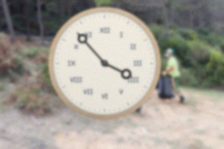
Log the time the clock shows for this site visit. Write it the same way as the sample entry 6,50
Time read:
3,53
